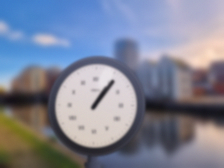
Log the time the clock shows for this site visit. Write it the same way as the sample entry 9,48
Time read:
1,06
